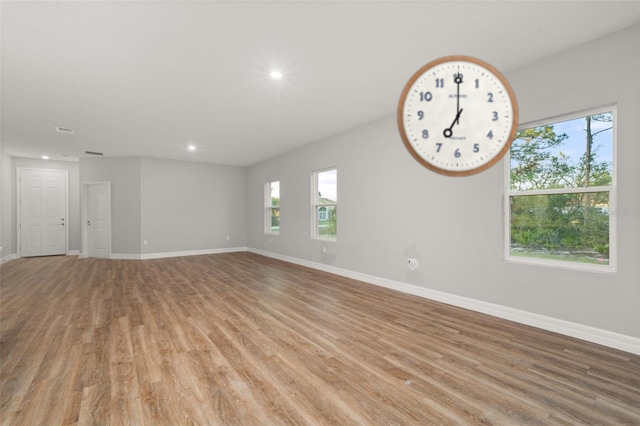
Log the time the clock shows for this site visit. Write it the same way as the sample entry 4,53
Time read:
7,00
